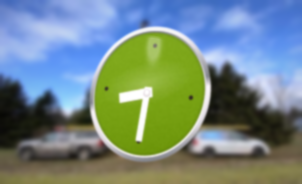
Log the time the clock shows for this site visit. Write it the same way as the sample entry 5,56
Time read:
8,30
